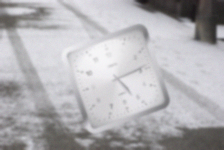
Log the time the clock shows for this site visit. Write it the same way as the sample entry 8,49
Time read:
5,14
